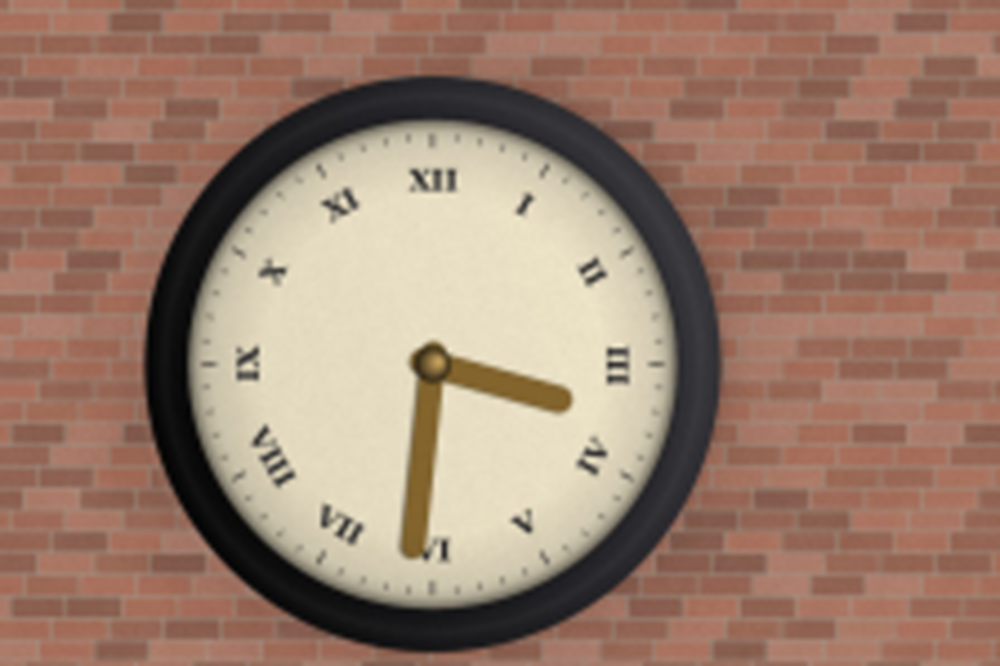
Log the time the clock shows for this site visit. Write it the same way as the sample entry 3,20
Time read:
3,31
